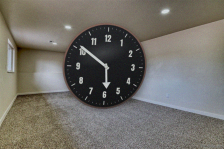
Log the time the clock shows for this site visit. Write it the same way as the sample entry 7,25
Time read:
5,51
